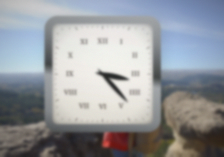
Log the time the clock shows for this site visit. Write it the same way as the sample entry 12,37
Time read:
3,23
